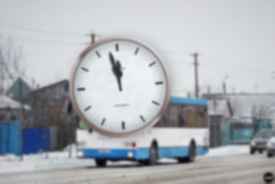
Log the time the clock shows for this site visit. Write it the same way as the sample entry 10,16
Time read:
11,58
